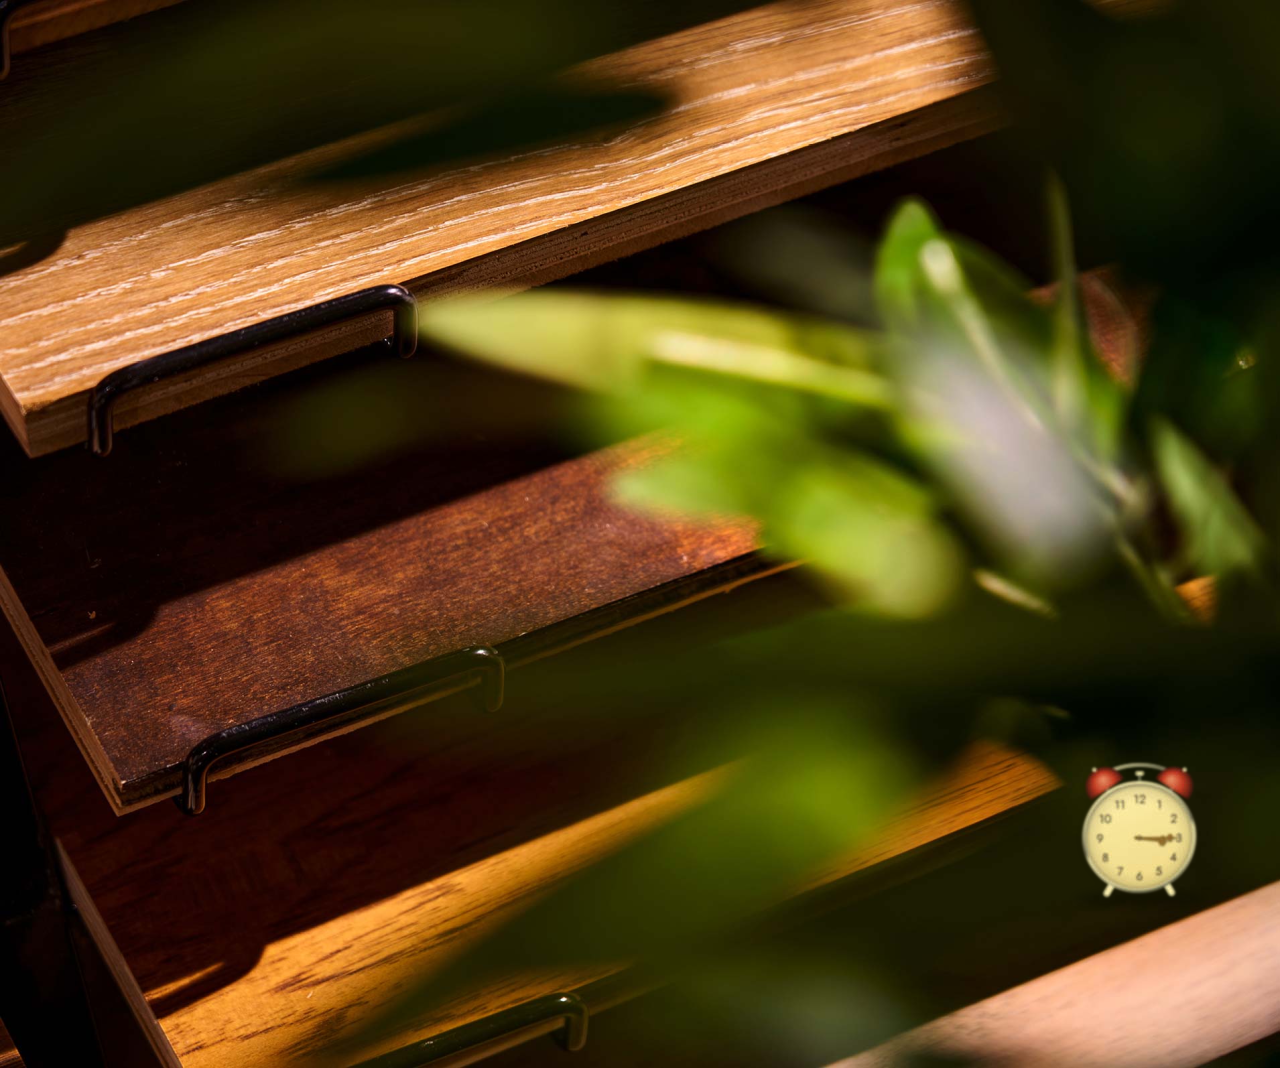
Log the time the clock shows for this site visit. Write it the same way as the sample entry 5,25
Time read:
3,15
